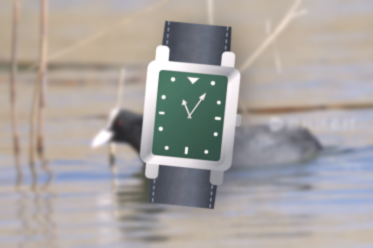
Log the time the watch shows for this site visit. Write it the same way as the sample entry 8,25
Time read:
11,05
